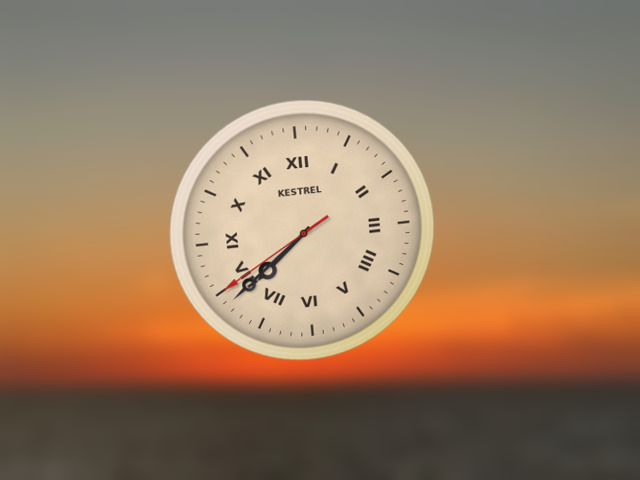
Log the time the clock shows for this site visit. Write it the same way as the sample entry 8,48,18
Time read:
7,38,40
